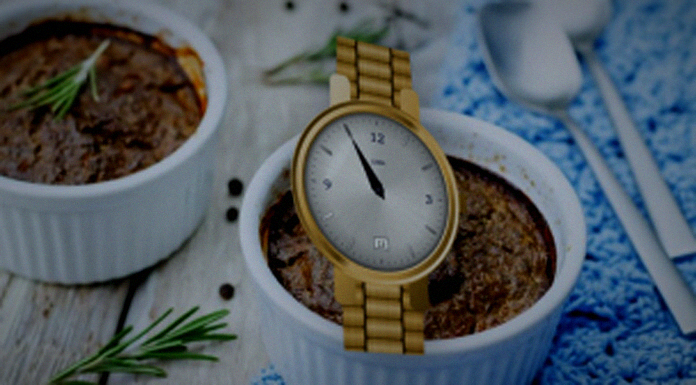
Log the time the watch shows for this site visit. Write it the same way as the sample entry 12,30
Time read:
10,55
